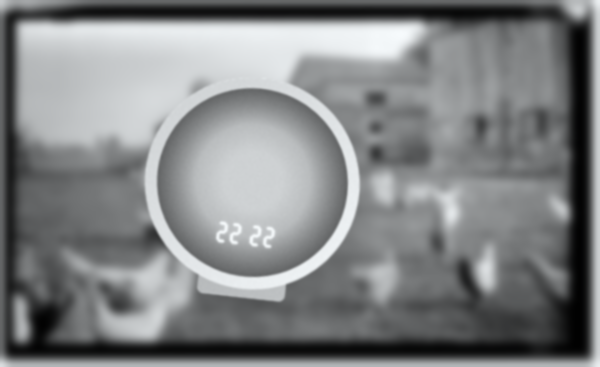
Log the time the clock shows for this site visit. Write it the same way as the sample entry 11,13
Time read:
22,22
